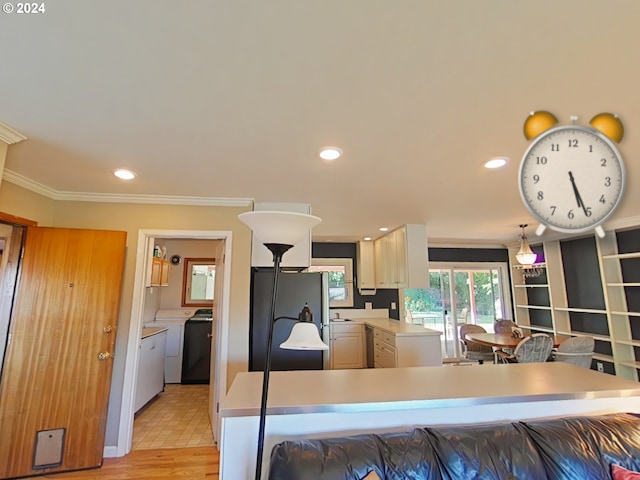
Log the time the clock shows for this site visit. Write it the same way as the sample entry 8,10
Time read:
5,26
